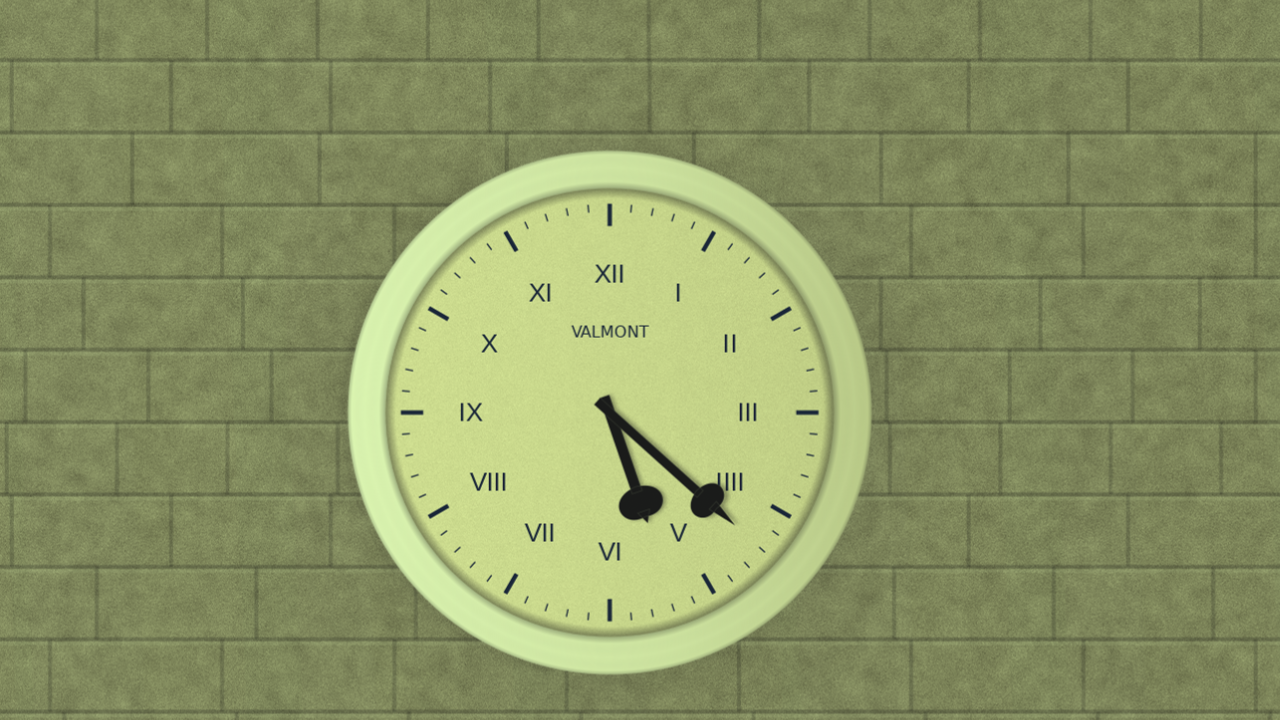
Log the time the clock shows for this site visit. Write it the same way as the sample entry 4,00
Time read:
5,22
